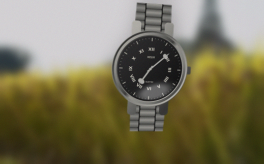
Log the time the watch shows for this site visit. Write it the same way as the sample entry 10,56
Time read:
7,08
